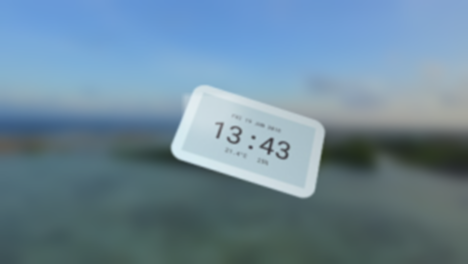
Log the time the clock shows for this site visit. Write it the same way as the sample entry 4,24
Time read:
13,43
